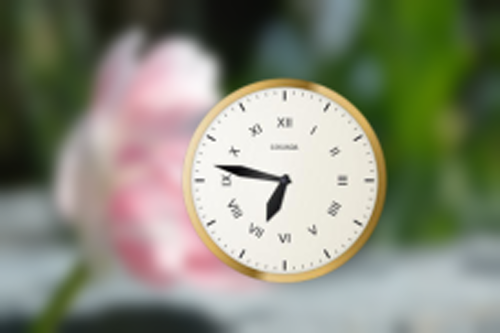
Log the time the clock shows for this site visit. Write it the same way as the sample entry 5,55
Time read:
6,47
